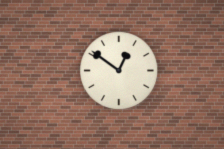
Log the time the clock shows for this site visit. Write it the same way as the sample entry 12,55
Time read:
12,51
